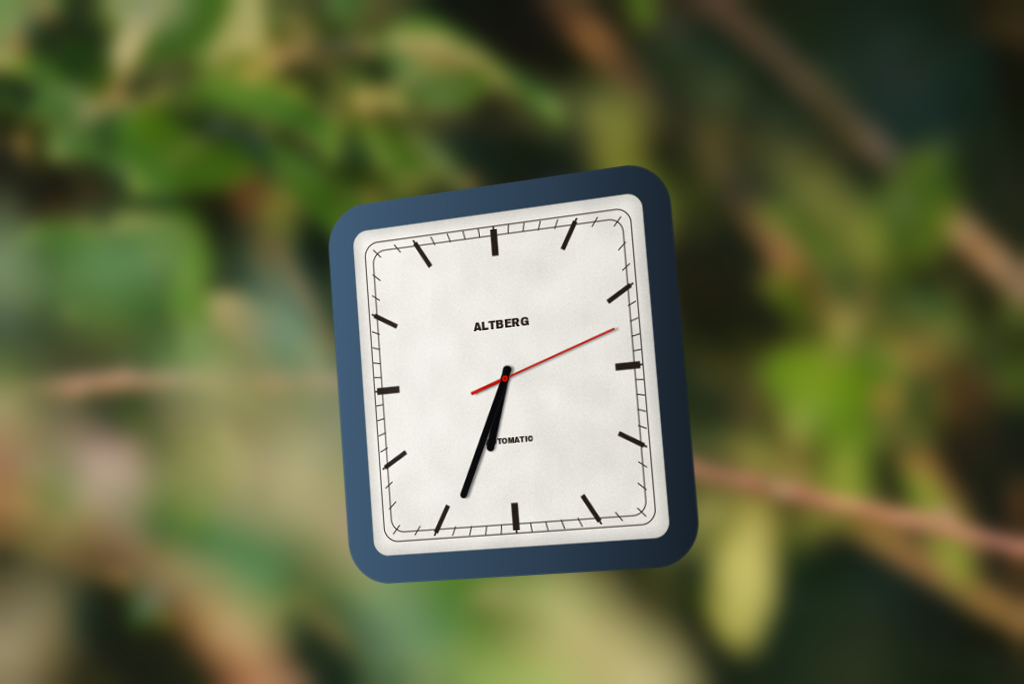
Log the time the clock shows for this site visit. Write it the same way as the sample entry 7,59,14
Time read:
6,34,12
